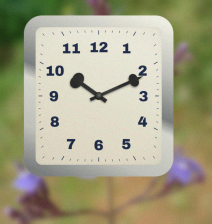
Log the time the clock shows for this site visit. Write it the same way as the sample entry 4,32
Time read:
10,11
